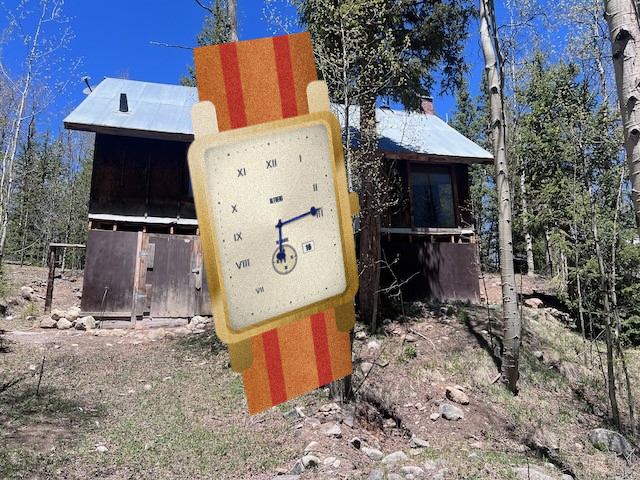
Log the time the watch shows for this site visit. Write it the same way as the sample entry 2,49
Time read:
6,14
